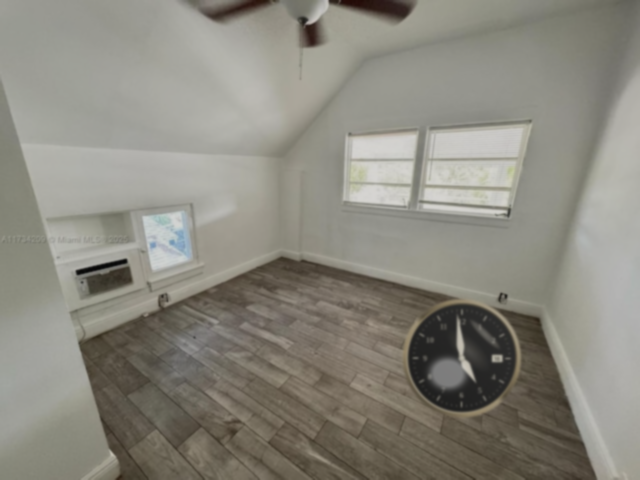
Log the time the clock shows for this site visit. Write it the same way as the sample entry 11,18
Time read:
4,59
